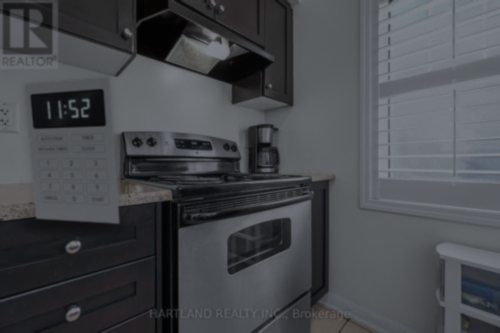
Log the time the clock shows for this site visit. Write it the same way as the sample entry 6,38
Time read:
11,52
